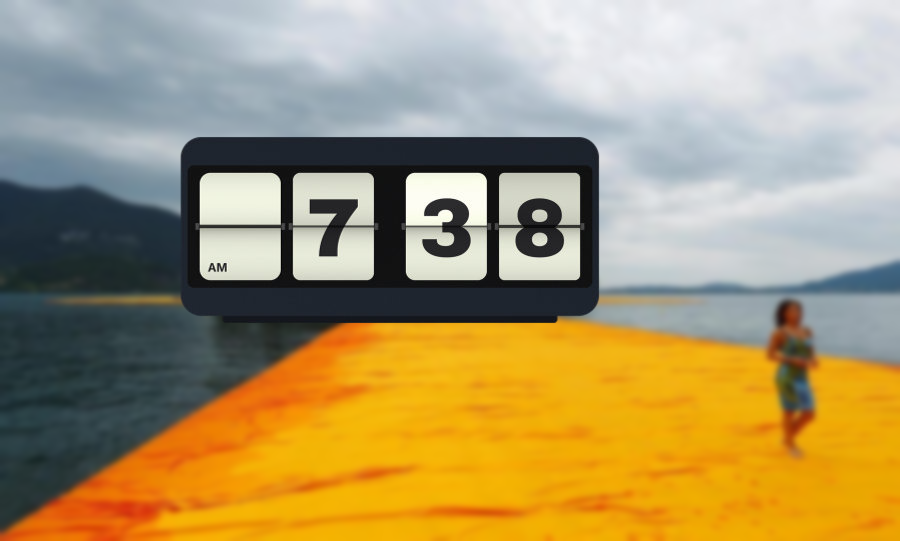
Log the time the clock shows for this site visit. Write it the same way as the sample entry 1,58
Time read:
7,38
